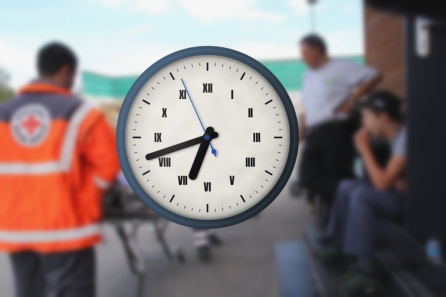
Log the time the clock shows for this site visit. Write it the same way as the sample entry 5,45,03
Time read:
6,41,56
